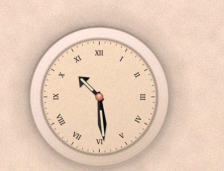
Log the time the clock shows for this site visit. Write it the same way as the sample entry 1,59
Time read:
10,29
